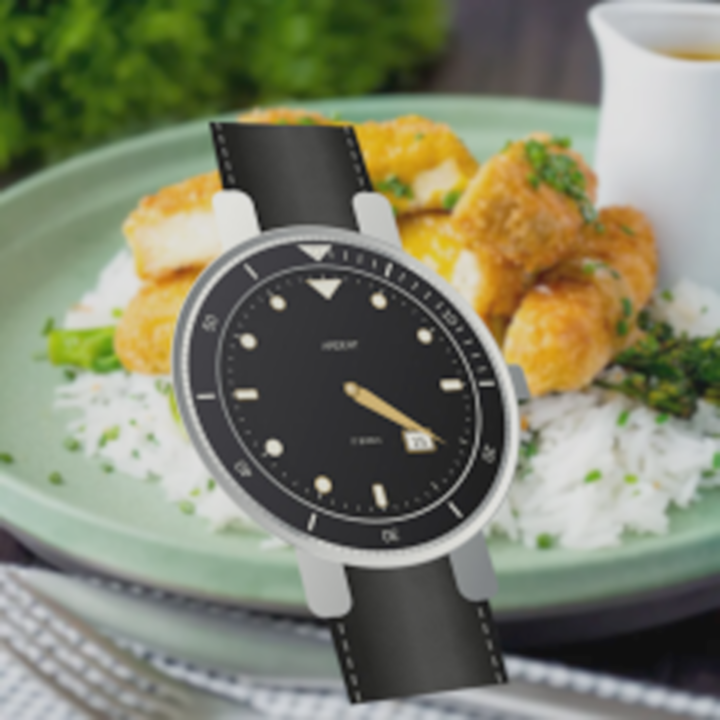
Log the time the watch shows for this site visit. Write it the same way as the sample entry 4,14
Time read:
4,21
